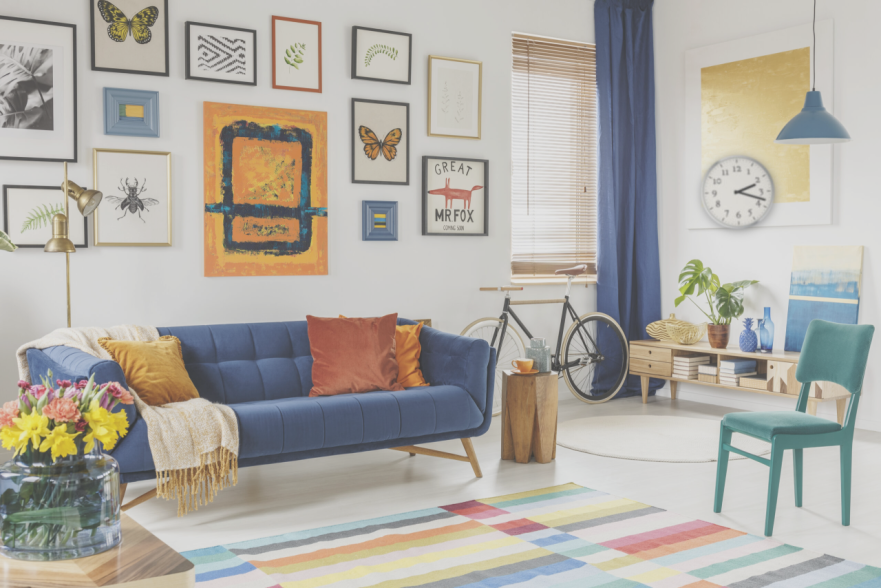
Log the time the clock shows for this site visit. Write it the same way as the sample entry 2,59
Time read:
2,18
